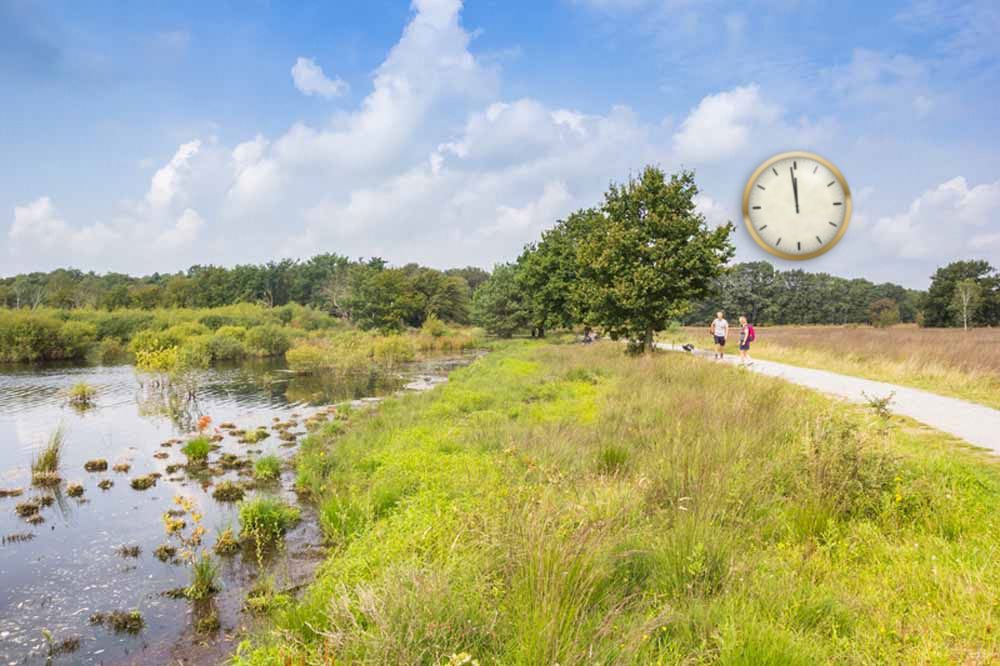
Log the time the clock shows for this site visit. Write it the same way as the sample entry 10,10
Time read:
11,59
